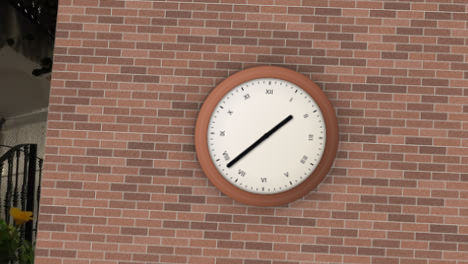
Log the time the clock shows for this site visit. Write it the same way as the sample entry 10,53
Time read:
1,38
